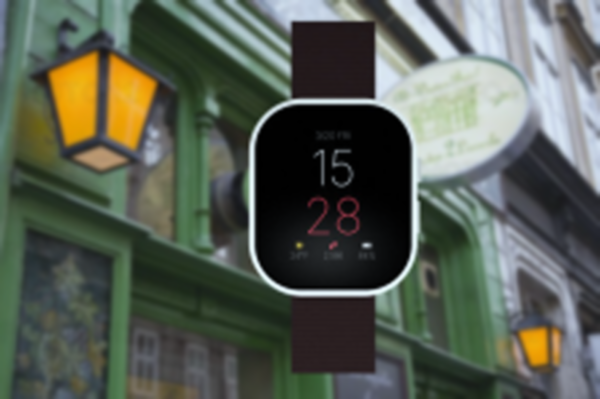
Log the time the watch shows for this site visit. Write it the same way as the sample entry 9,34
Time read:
15,28
